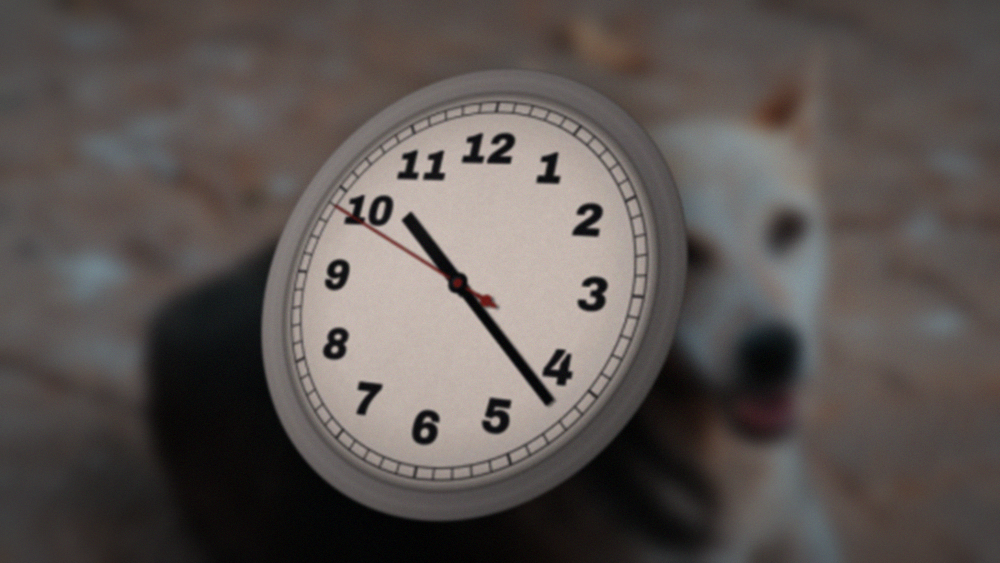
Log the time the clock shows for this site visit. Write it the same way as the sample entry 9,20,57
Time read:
10,21,49
